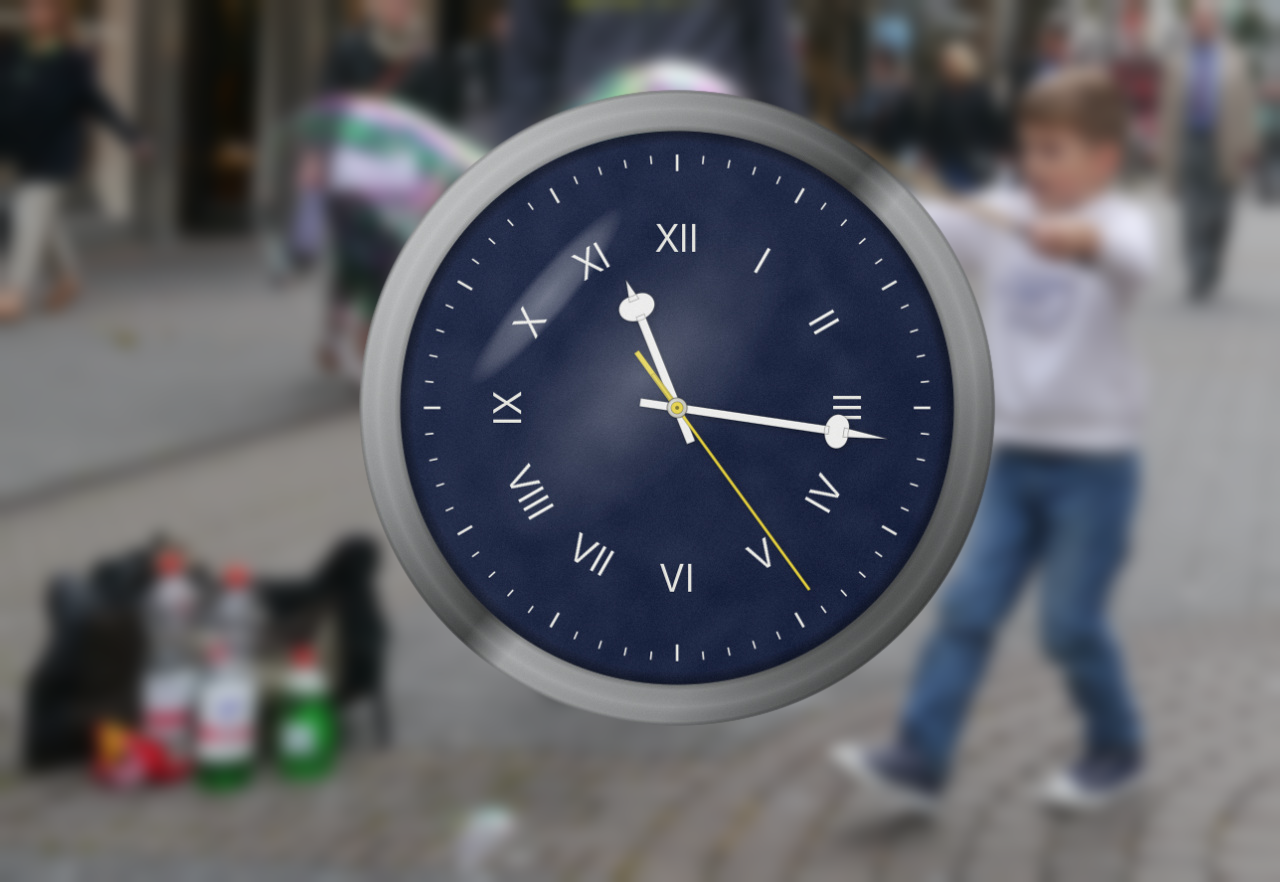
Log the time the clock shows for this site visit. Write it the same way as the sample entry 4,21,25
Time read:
11,16,24
